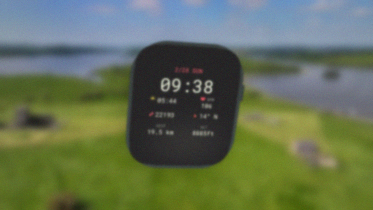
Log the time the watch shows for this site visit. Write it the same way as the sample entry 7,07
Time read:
9,38
